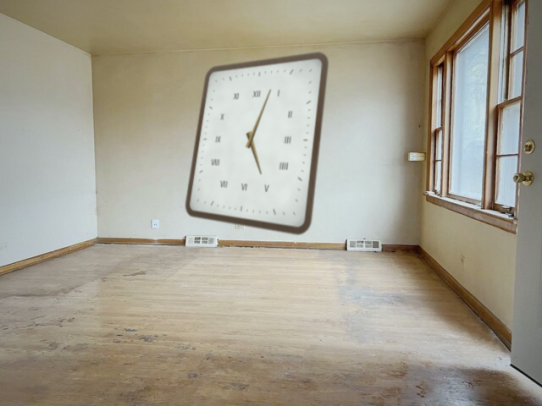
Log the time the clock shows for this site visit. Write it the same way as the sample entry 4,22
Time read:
5,03
